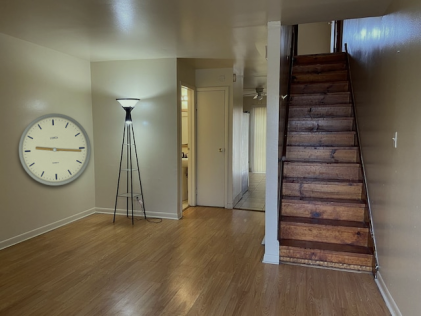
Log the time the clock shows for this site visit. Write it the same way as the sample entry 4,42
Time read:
9,16
